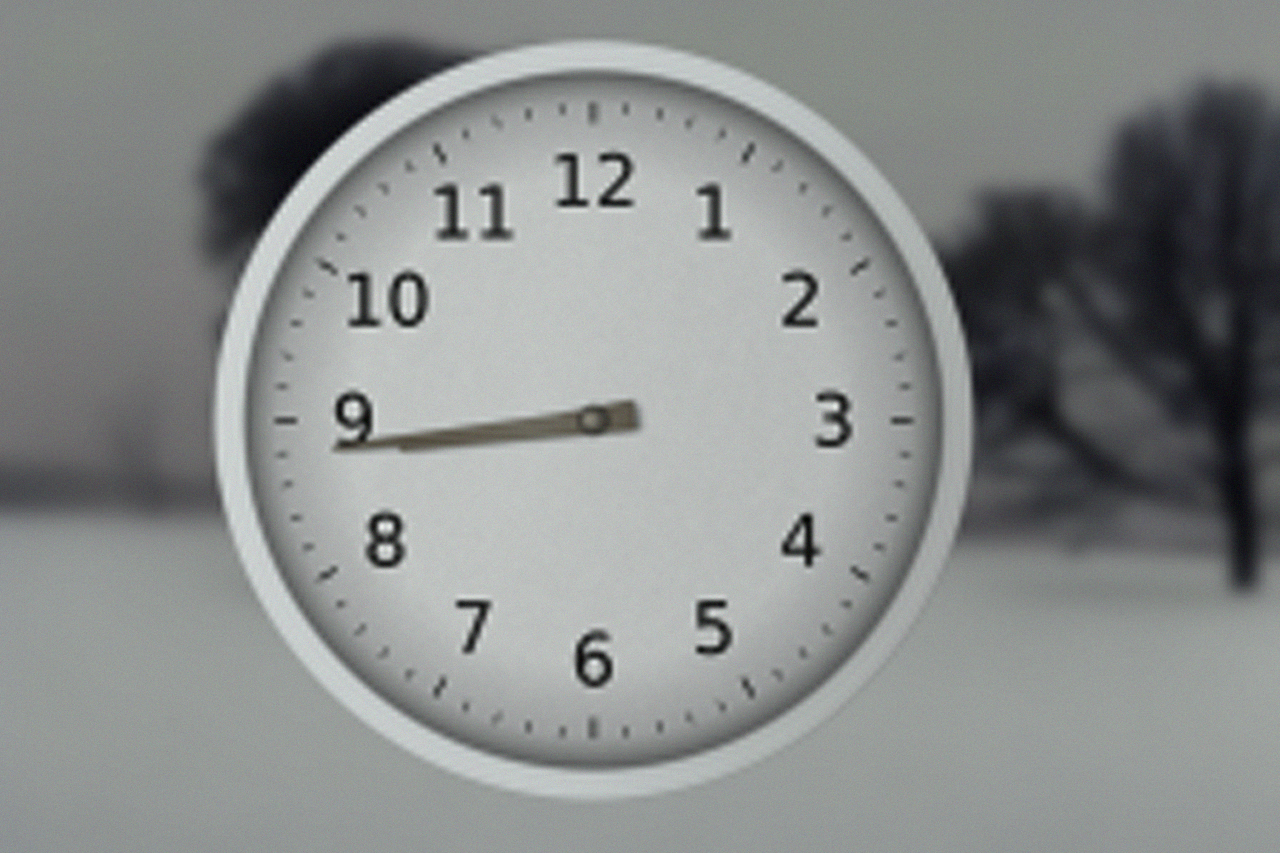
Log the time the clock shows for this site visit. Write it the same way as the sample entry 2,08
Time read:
8,44
